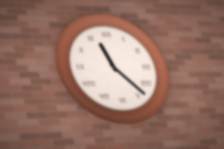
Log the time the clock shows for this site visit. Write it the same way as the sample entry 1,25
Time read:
11,23
